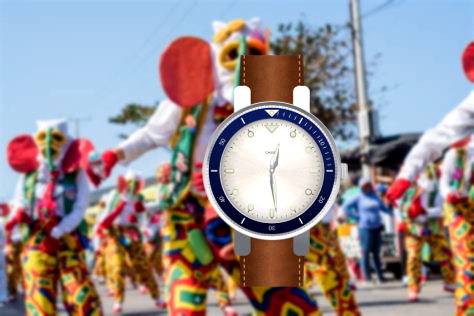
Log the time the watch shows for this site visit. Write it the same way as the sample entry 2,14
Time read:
12,29
